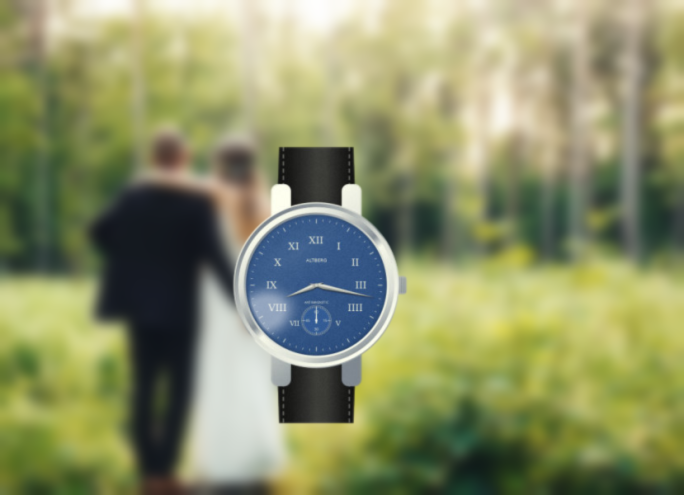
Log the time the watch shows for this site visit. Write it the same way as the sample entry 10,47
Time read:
8,17
